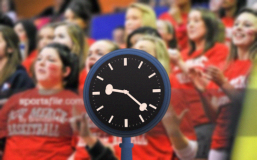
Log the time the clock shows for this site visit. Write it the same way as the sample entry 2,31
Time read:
9,22
